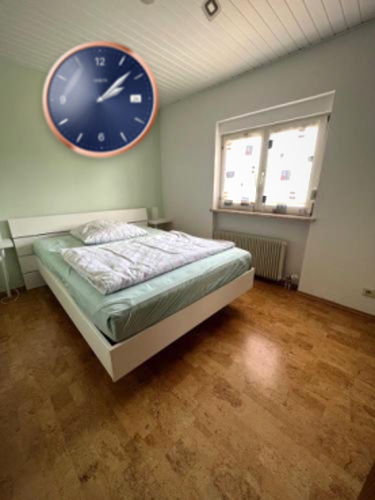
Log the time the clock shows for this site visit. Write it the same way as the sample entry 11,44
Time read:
2,08
